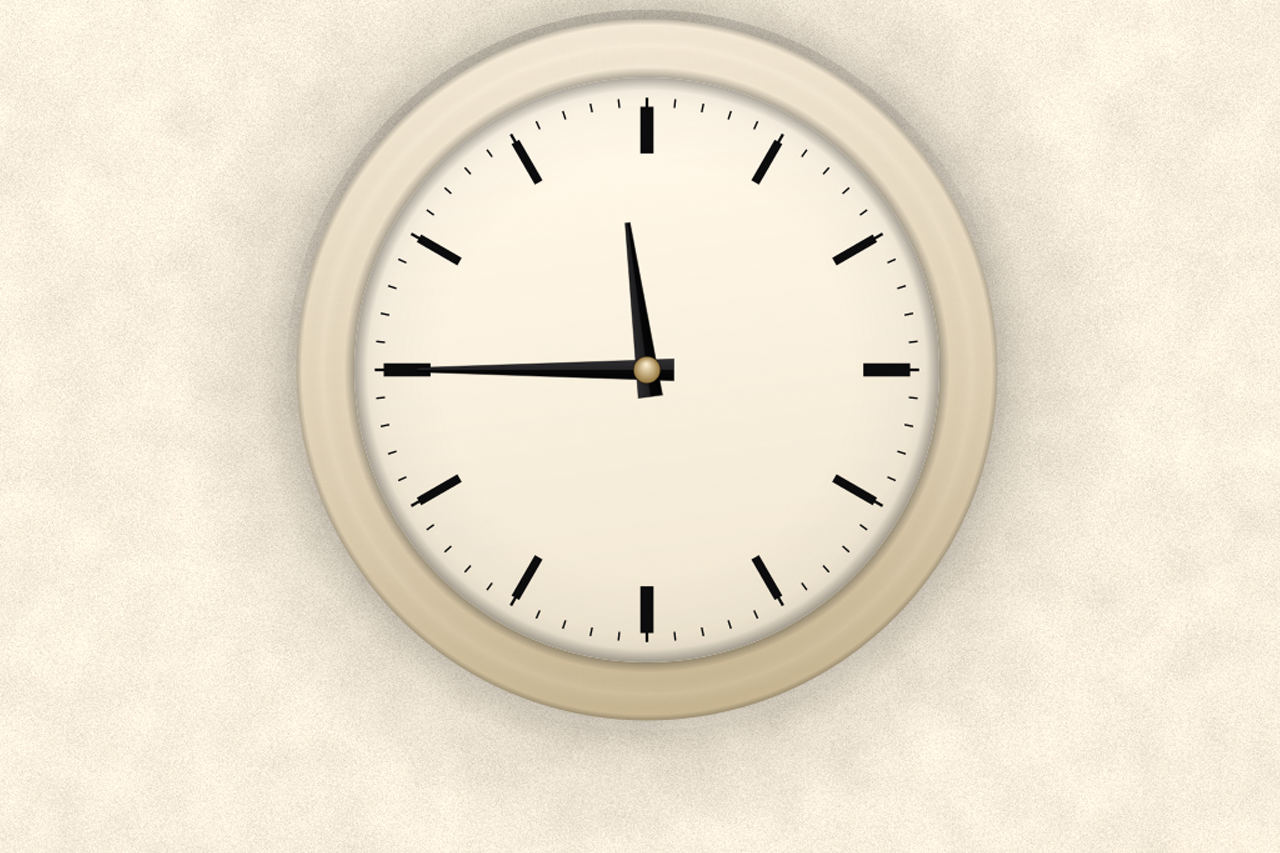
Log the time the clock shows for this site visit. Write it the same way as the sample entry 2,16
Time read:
11,45
